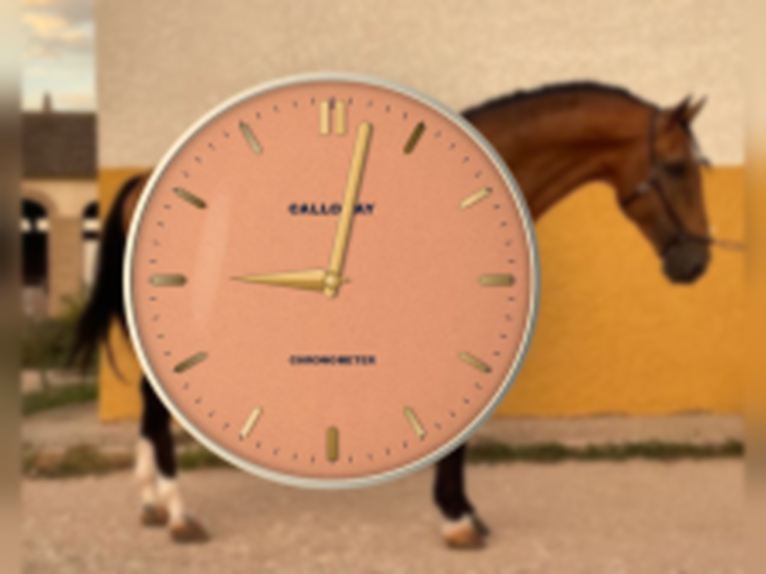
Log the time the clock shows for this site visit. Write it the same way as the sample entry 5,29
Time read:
9,02
